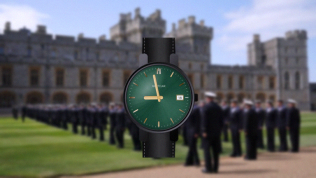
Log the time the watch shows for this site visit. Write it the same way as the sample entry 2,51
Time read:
8,58
